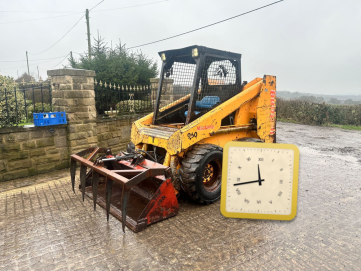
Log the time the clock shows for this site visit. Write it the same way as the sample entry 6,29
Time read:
11,43
